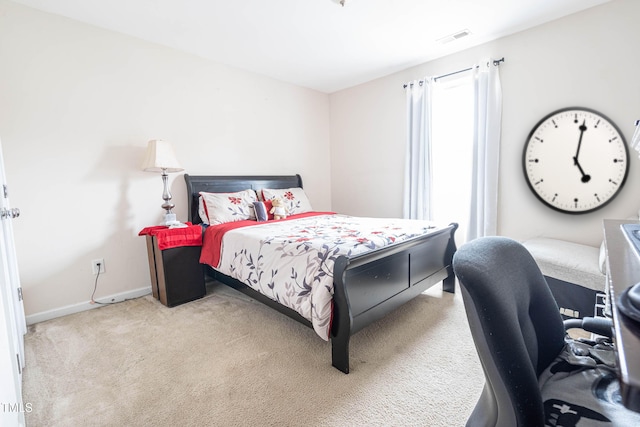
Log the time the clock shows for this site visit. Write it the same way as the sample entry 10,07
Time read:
5,02
